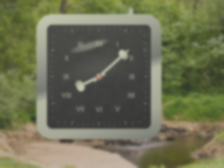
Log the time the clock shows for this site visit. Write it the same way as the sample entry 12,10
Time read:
8,08
